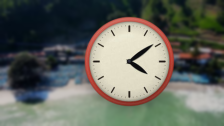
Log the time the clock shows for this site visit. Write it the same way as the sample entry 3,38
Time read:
4,09
